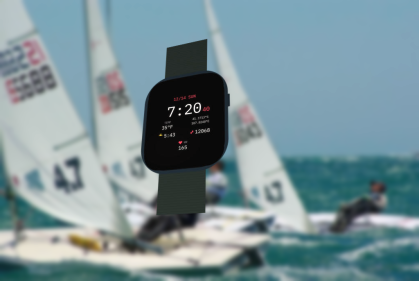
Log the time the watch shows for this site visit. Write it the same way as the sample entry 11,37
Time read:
7,20
